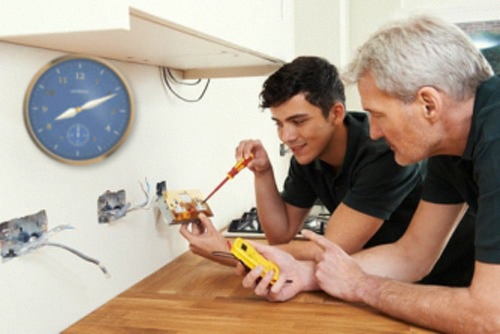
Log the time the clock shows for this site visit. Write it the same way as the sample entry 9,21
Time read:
8,11
